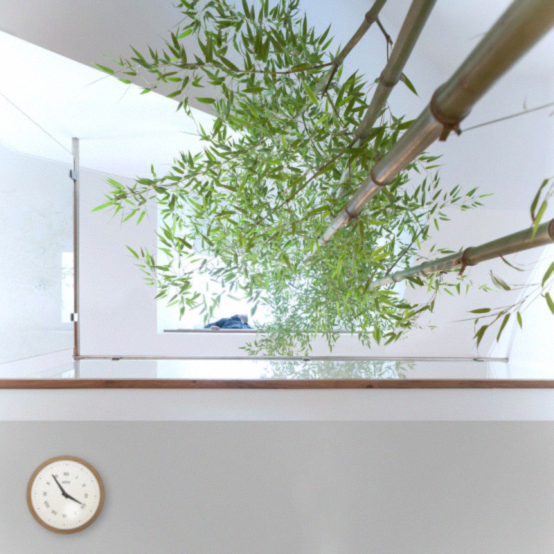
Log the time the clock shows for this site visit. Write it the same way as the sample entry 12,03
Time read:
3,54
